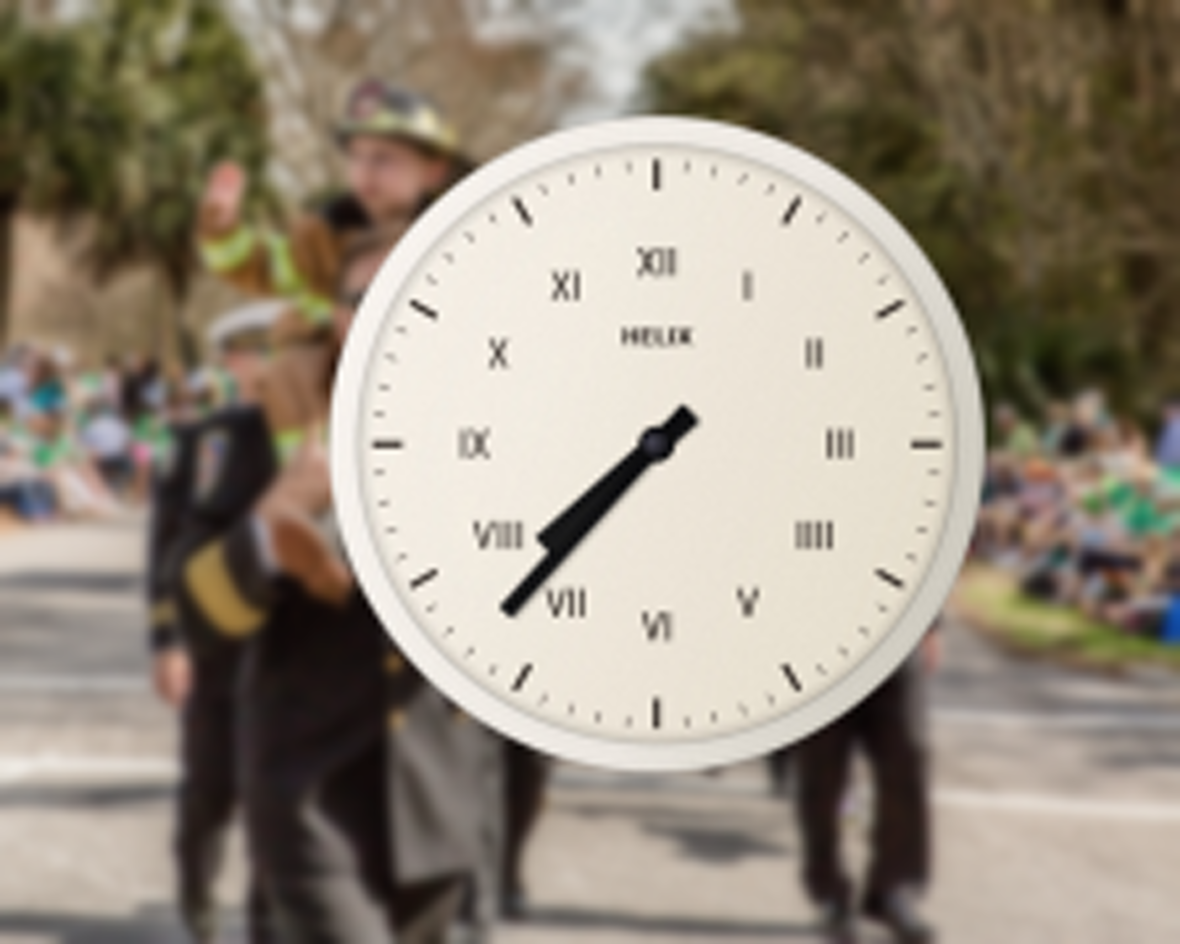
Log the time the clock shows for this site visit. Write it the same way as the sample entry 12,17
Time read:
7,37
